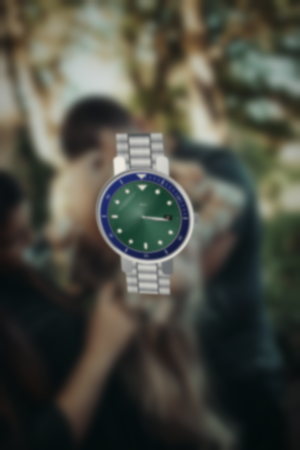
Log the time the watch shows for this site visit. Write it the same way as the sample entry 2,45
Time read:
3,16
